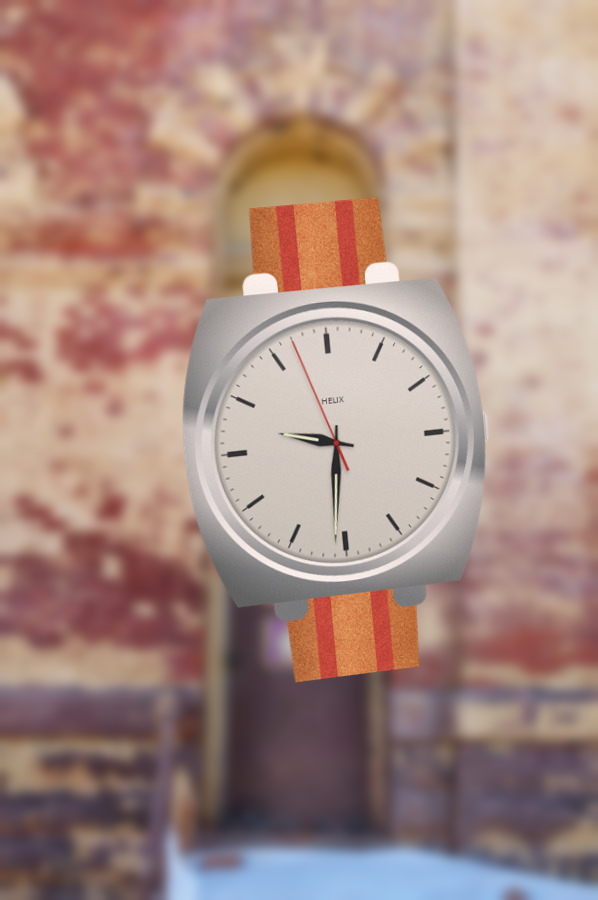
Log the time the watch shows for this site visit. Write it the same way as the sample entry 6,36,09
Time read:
9,30,57
